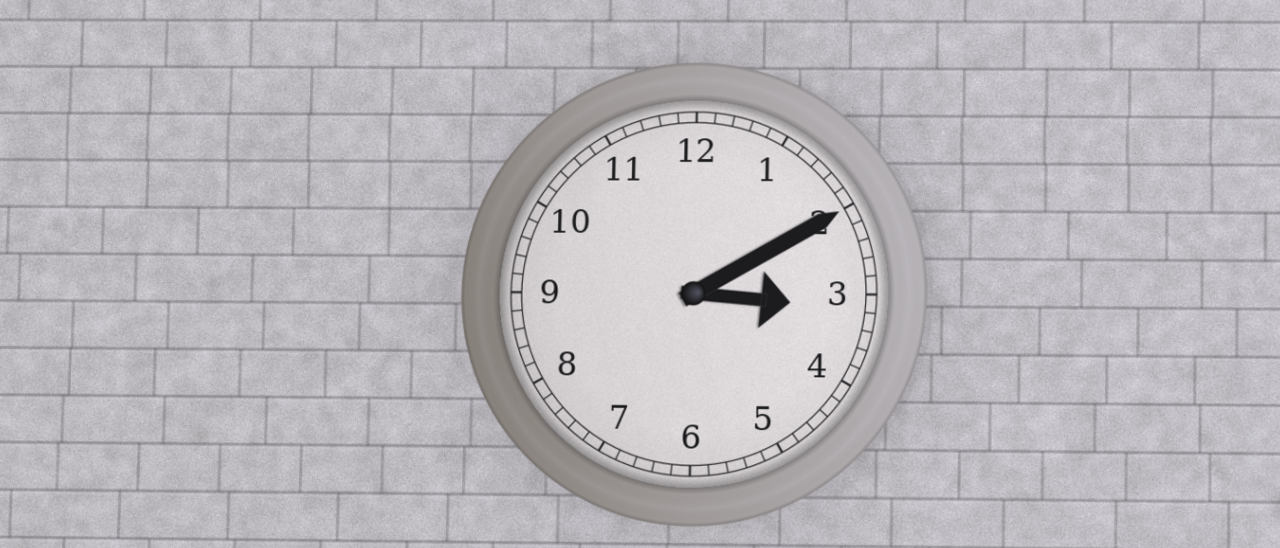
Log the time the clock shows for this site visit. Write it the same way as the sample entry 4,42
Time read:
3,10
